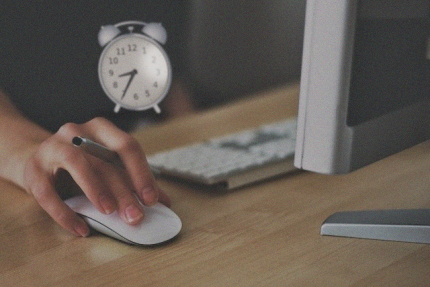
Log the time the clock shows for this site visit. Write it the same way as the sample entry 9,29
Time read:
8,35
